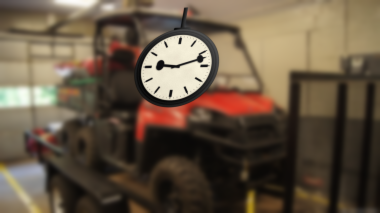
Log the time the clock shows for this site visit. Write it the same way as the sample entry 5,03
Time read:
9,12
